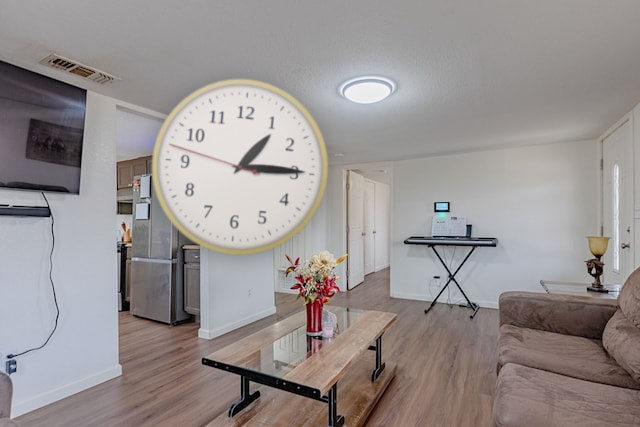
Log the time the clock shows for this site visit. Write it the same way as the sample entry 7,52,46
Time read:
1,14,47
